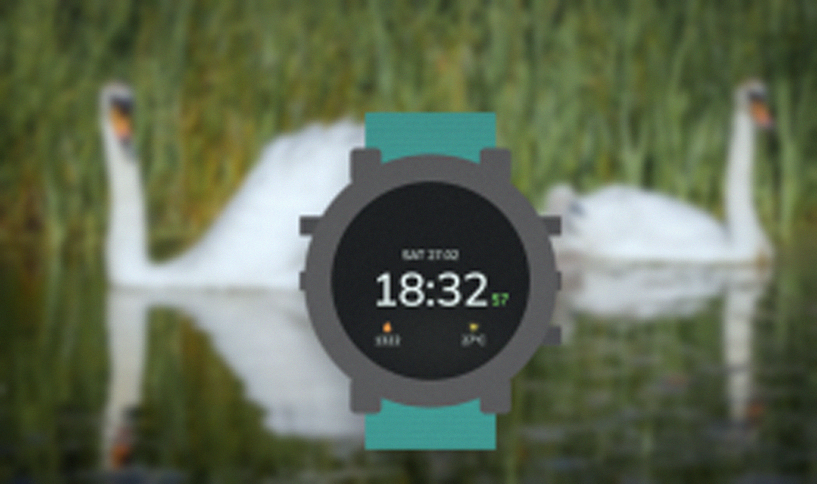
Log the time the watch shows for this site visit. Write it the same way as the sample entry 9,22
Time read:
18,32
